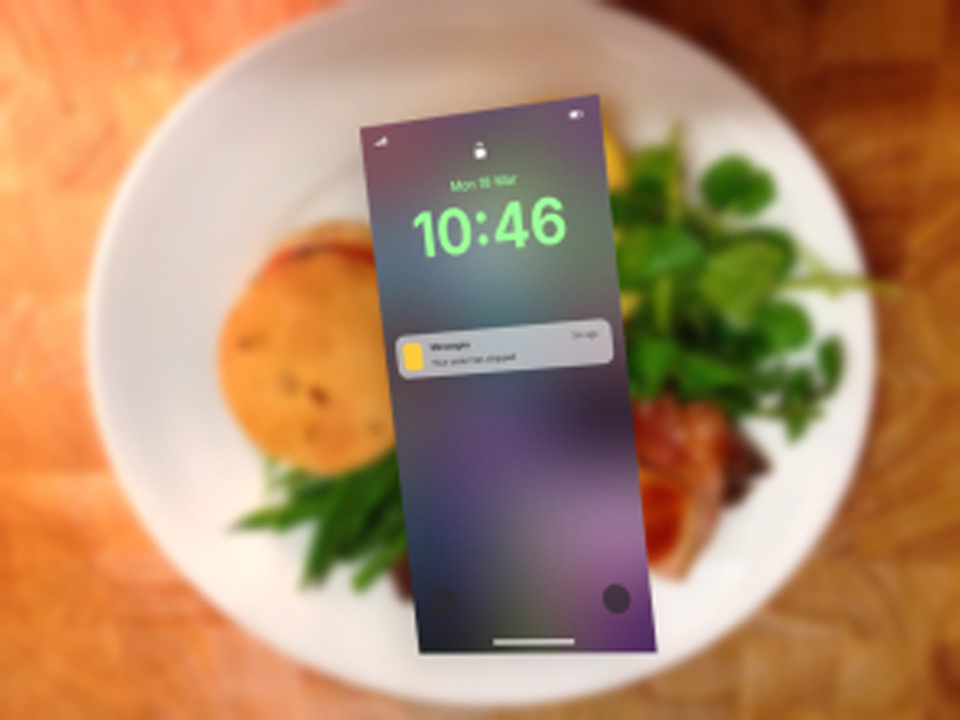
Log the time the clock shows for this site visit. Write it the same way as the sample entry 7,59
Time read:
10,46
